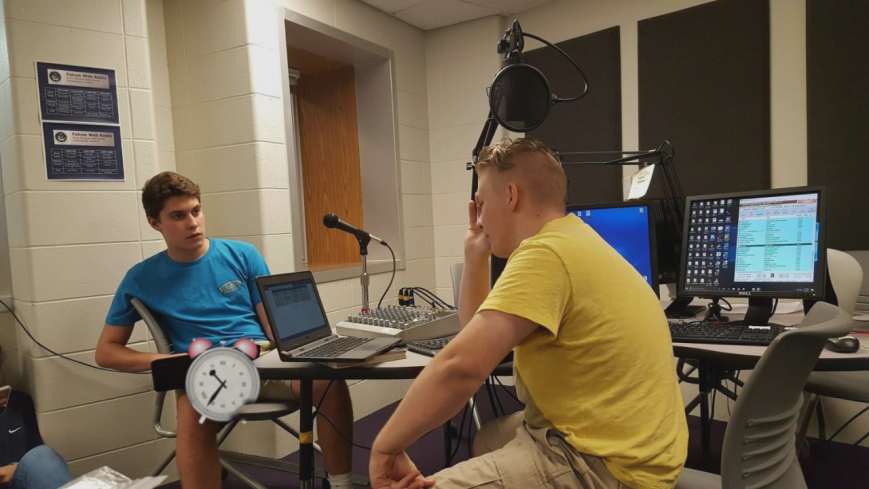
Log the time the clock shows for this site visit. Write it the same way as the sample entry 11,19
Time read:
10,36
